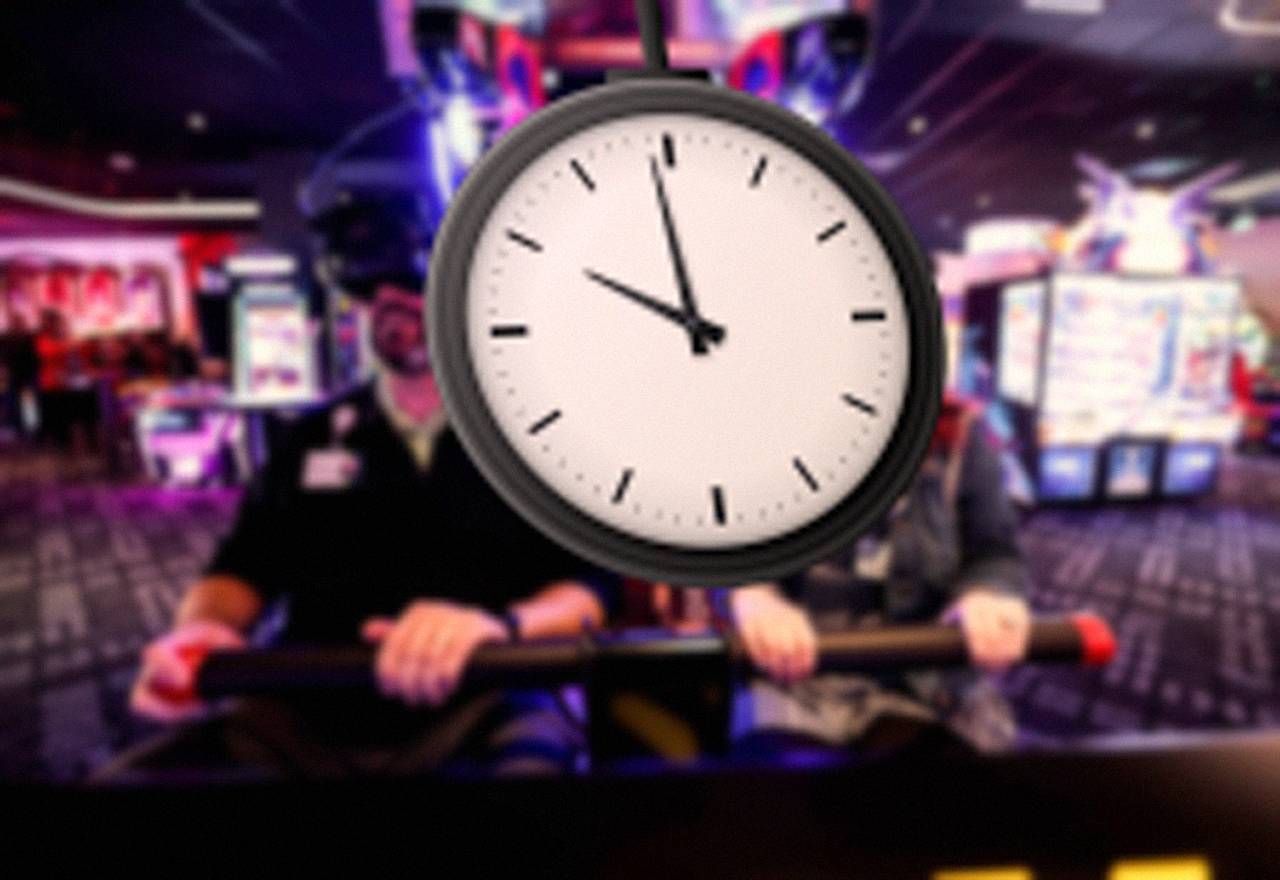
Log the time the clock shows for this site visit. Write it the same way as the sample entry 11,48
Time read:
9,59
